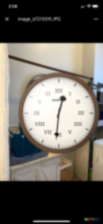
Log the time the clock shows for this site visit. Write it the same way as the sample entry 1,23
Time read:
12,31
